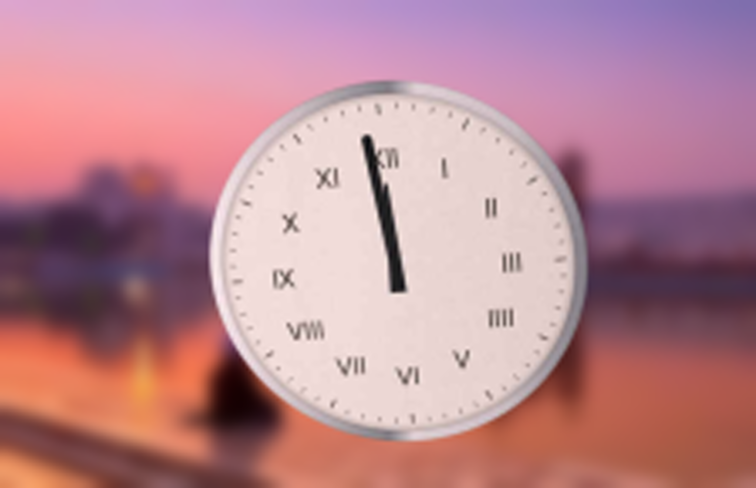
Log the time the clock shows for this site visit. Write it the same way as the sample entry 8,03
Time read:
11,59
